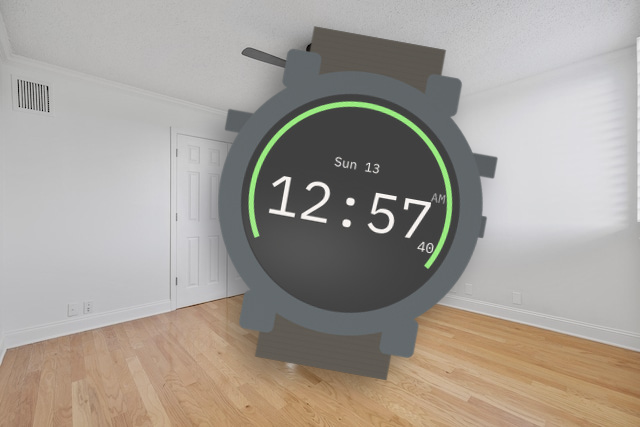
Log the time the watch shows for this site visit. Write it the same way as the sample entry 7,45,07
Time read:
12,57,40
